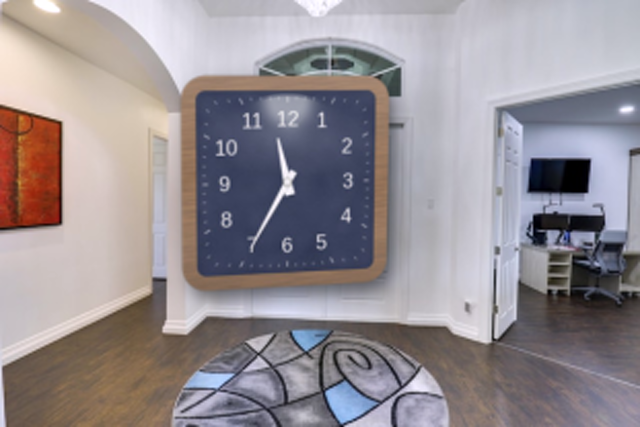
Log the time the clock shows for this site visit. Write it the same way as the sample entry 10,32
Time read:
11,35
